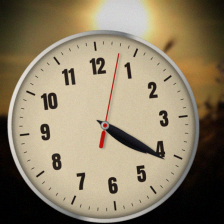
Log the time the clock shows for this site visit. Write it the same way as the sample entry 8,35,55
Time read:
4,21,03
